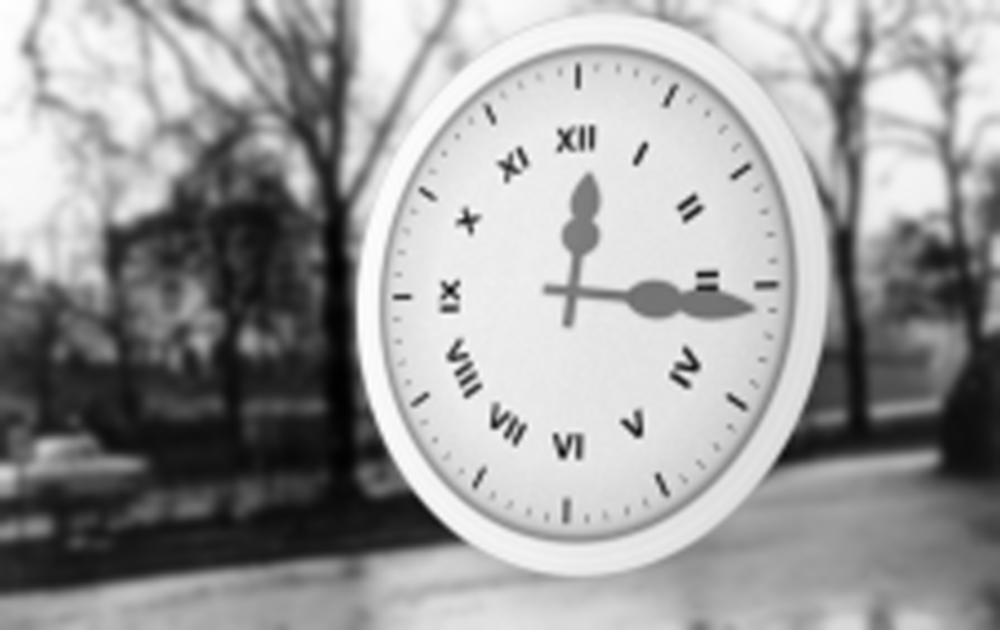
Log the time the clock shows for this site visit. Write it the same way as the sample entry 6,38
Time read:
12,16
